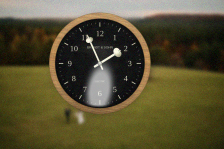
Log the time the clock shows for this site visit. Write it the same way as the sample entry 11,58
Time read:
1,56
